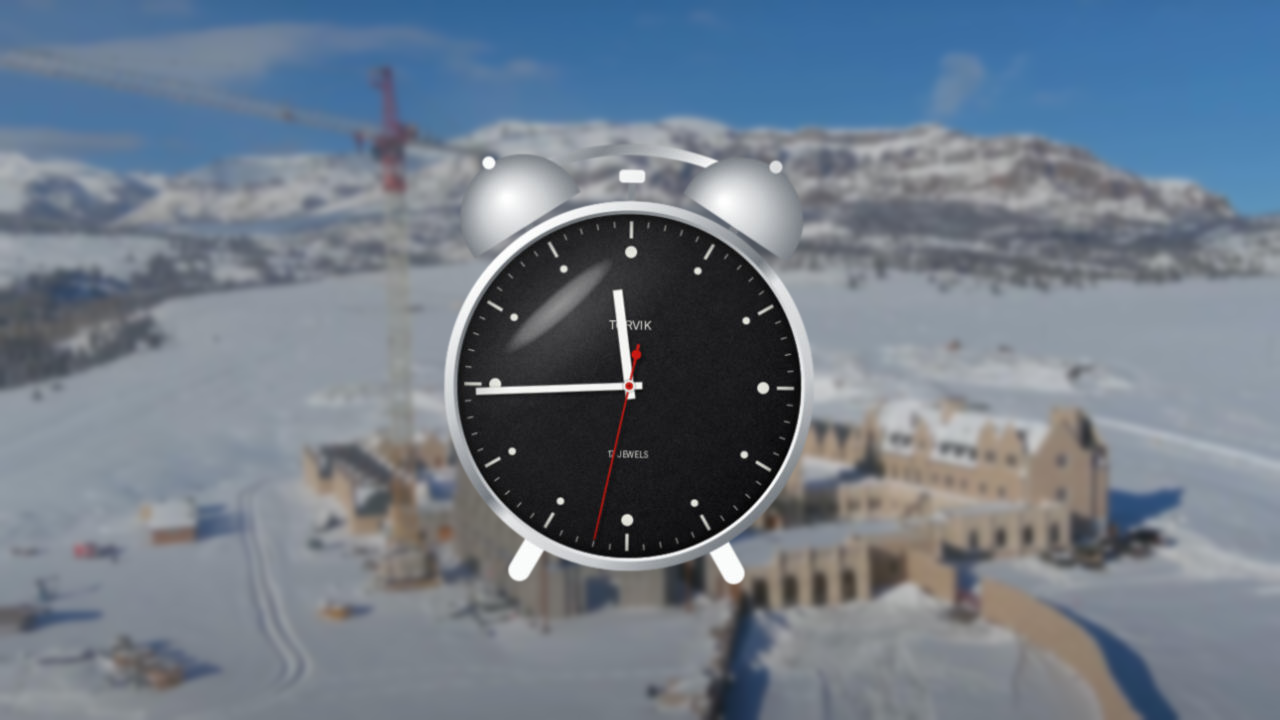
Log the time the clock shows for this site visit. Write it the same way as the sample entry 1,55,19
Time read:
11,44,32
